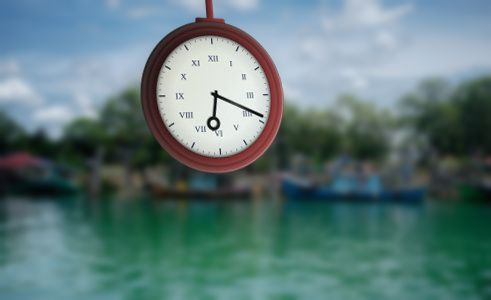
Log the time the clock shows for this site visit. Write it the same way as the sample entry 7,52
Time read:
6,19
